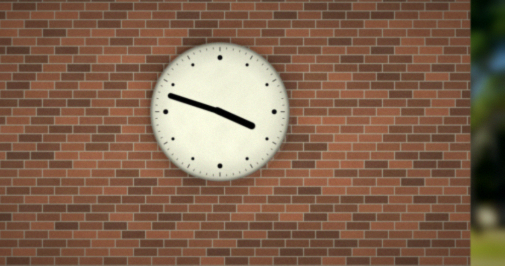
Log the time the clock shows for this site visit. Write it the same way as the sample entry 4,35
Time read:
3,48
